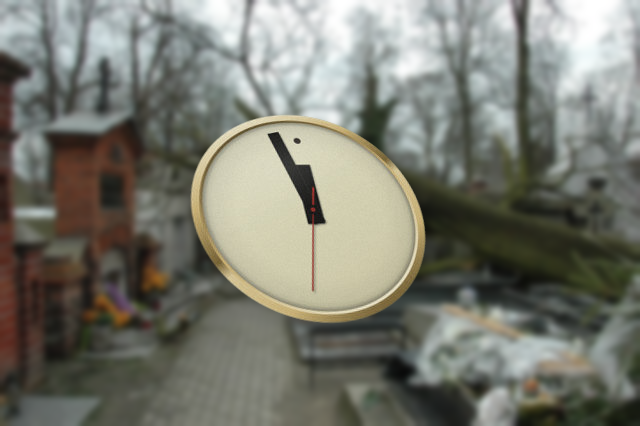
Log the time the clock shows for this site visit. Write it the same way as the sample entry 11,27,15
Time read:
11,57,32
